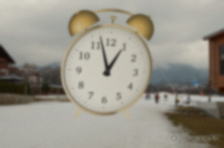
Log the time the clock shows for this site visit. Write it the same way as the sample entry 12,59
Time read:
12,57
